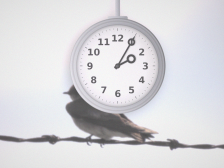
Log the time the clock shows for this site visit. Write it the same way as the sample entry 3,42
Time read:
2,05
